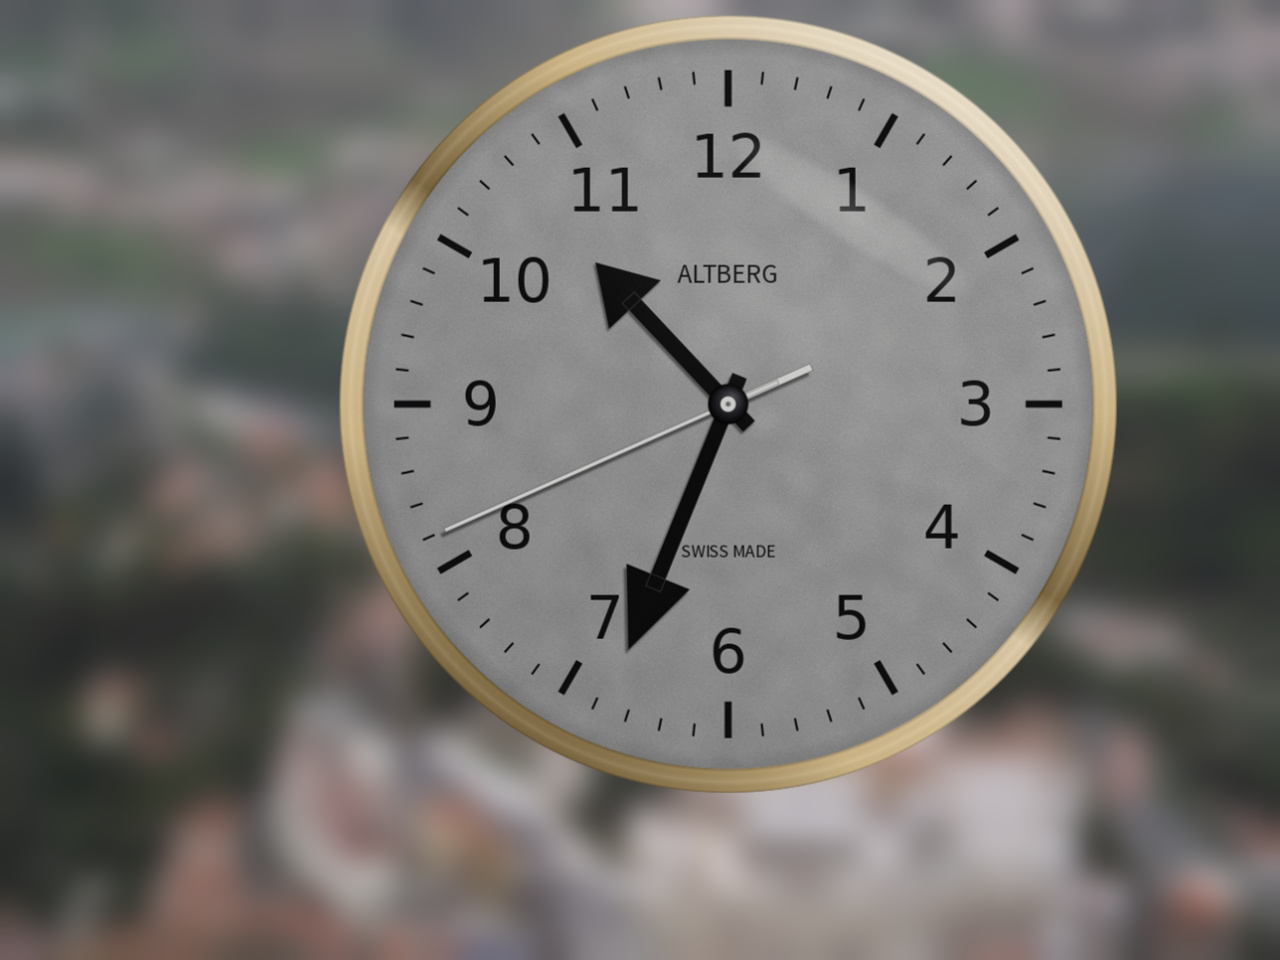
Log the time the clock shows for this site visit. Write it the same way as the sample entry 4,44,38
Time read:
10,33,41
